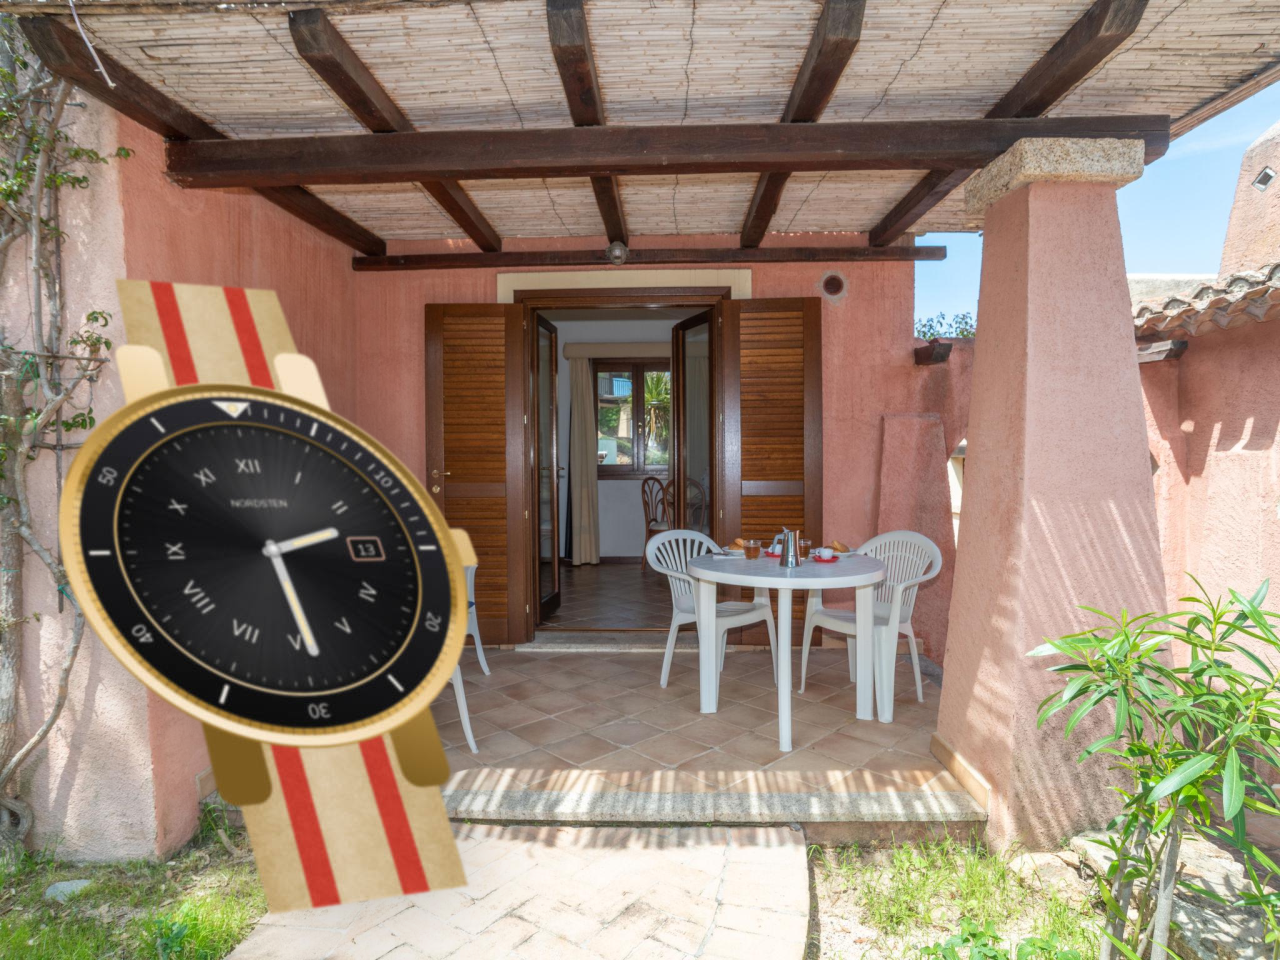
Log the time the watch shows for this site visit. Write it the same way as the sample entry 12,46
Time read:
2,29
